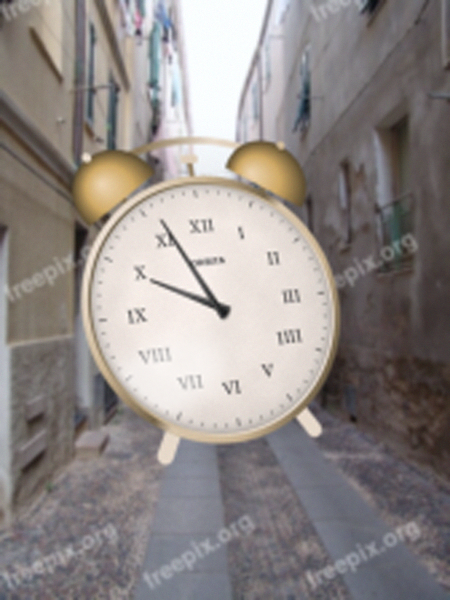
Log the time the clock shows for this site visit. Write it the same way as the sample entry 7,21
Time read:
9,56
